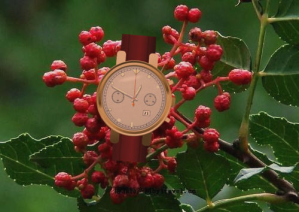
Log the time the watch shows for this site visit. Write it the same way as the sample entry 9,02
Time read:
12,49
